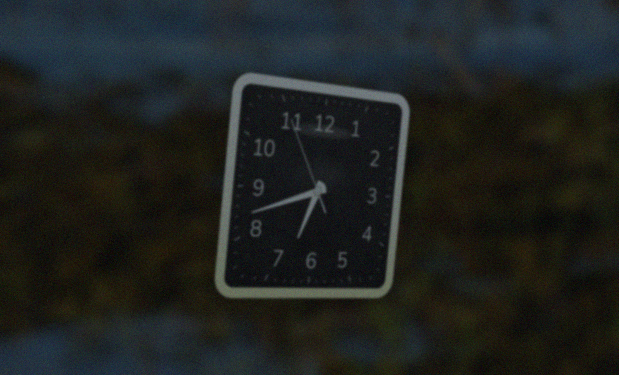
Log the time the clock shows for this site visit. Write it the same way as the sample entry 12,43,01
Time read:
6,41,55
